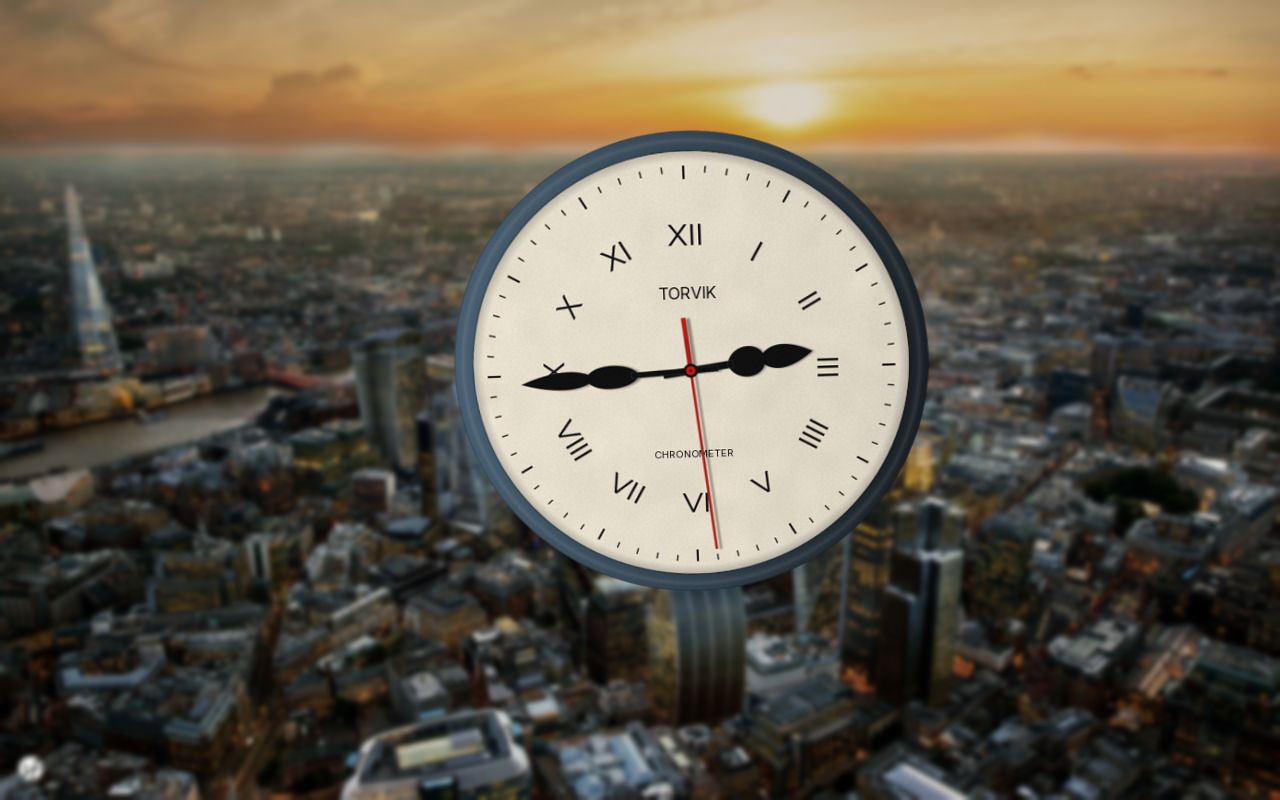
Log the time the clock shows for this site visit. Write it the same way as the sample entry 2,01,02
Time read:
2,44,29
